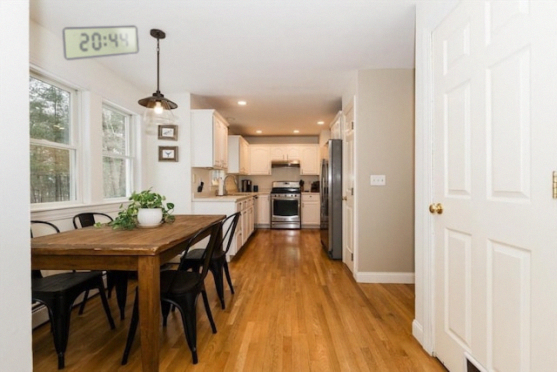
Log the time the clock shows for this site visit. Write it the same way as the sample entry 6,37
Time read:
20,44
